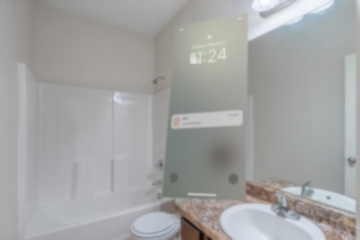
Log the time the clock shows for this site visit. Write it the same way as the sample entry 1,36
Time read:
11,24
